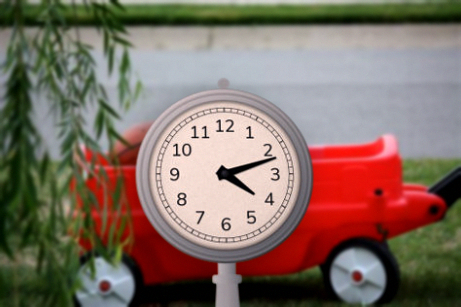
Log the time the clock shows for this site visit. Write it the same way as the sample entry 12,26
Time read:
4,12
